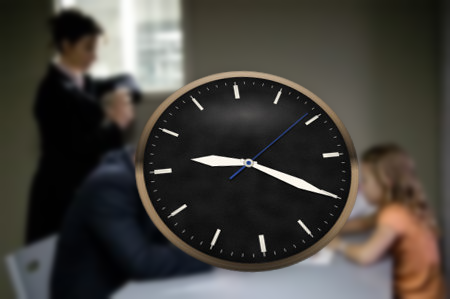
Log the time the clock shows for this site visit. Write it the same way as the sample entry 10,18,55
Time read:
9,20,09
